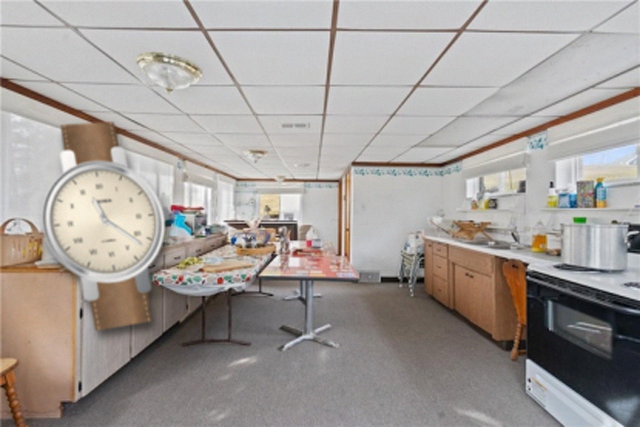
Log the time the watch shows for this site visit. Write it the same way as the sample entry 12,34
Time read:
11,22
